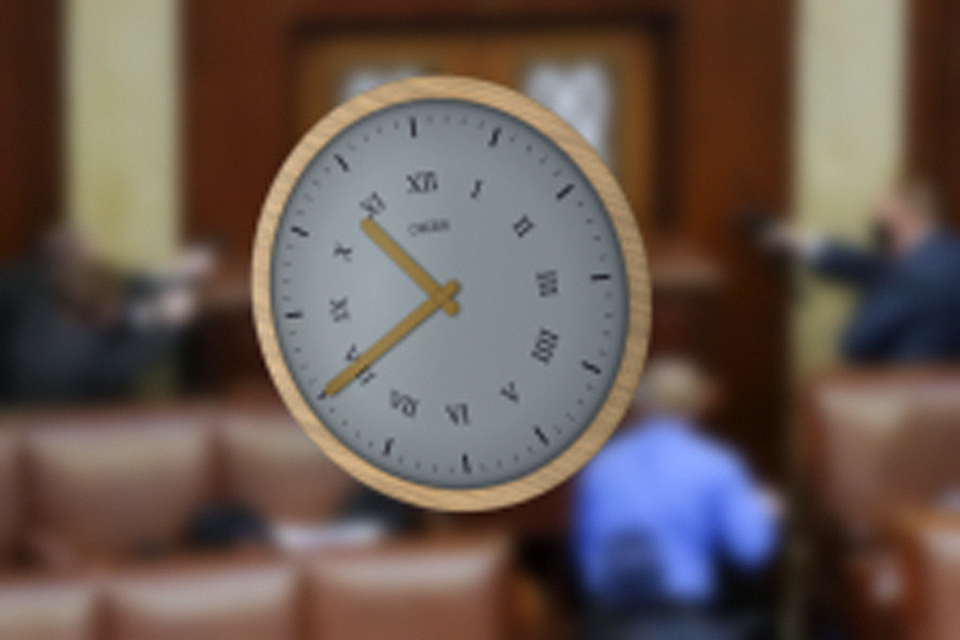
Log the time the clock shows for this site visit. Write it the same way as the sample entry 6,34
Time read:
10,40
